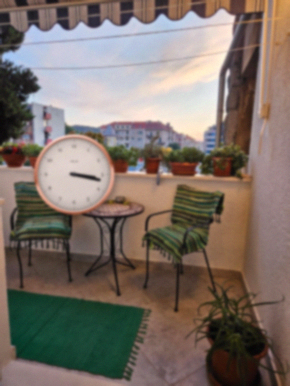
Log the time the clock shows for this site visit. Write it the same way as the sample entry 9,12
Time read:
3,17
